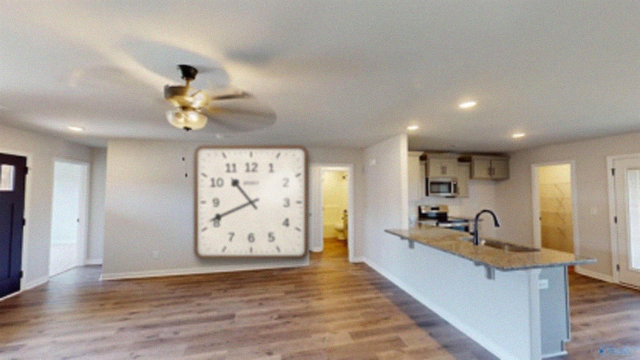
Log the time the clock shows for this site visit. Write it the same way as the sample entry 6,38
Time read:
10,41
